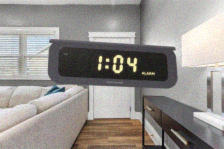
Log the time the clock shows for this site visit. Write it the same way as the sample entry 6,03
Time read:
1,04
